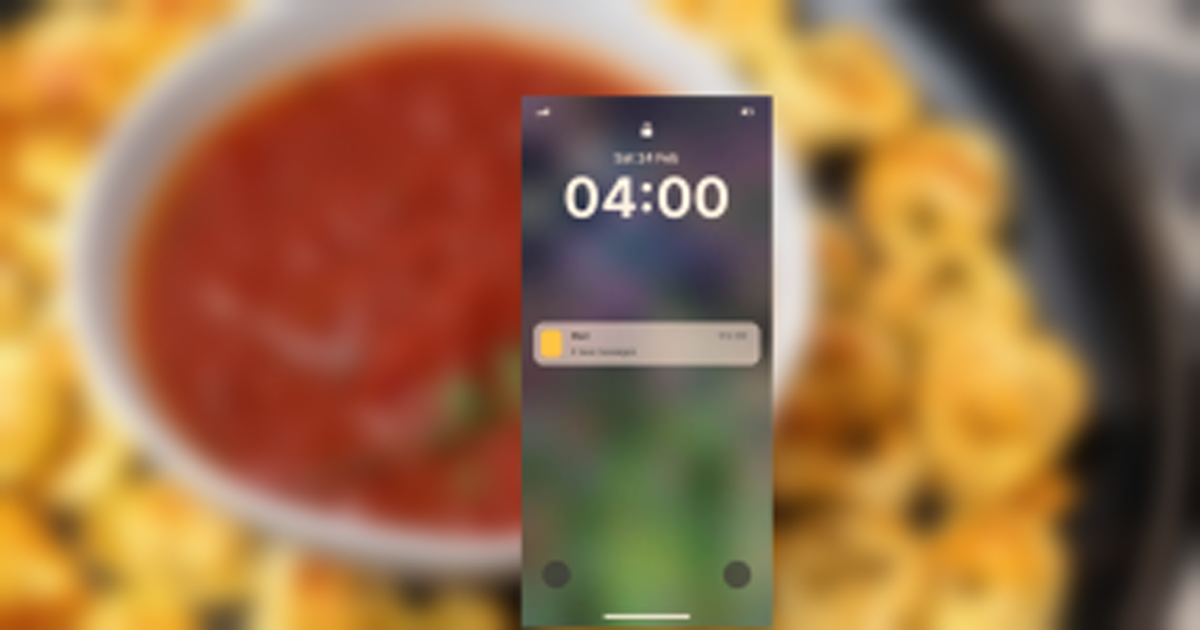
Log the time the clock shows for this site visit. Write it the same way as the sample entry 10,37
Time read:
4,00
